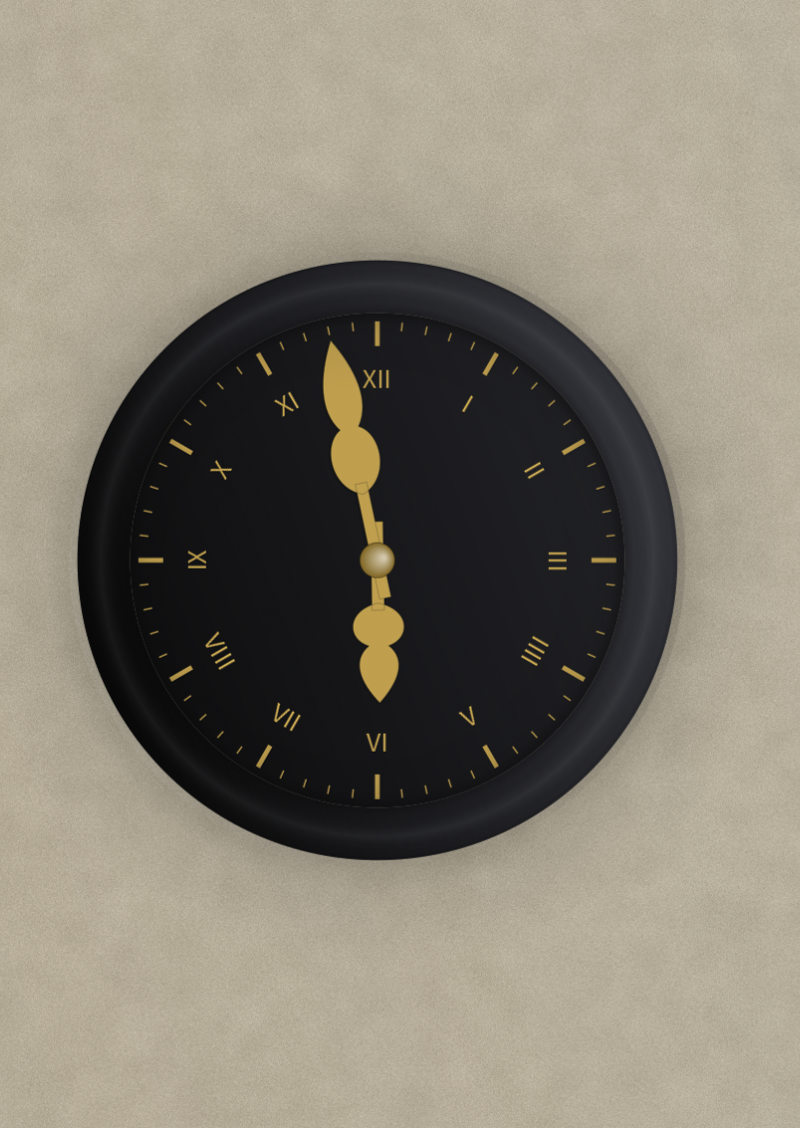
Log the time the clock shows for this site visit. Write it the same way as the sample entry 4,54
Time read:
5,58
